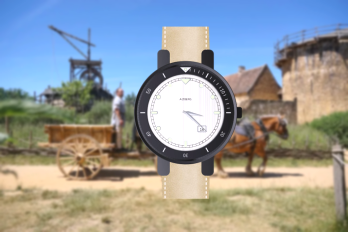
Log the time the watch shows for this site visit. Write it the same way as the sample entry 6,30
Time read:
3,22
